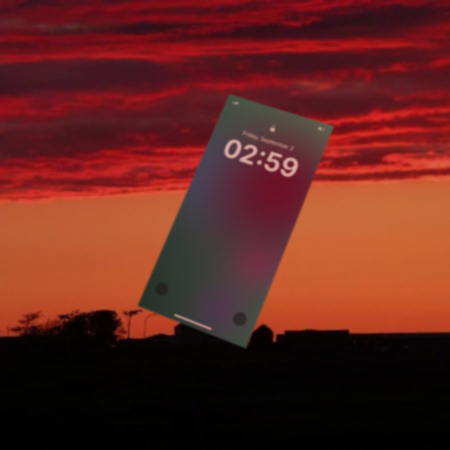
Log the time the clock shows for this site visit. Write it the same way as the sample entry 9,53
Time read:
2,59
